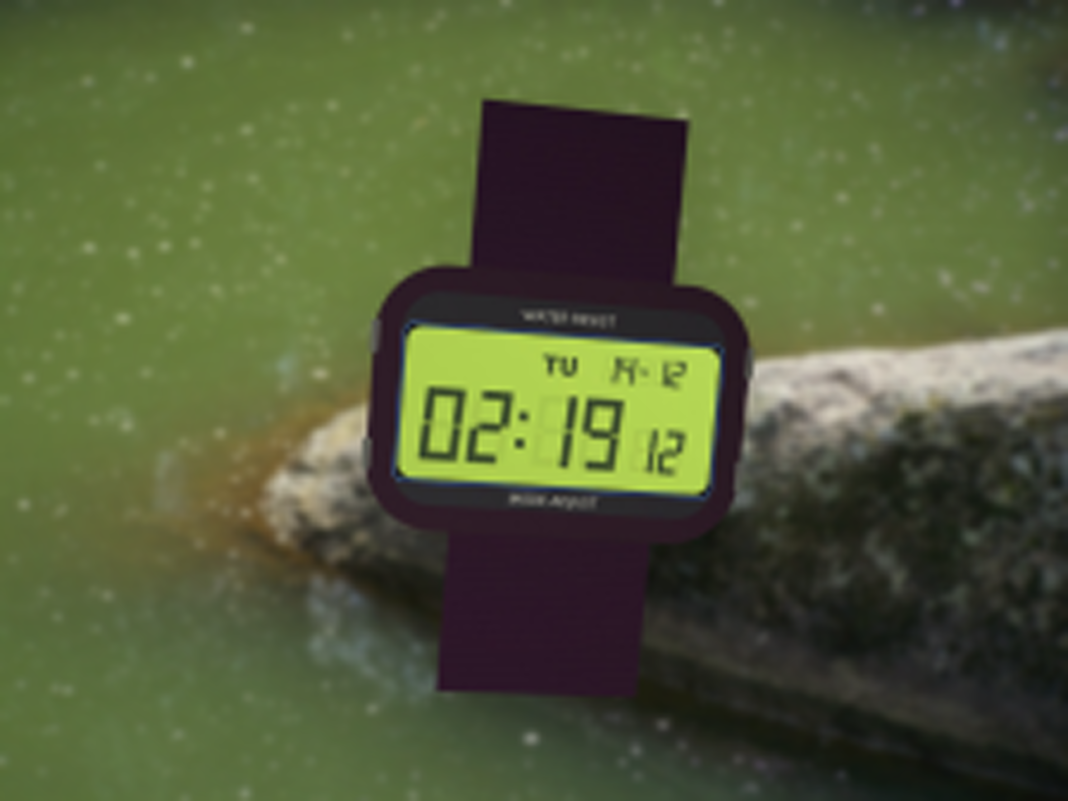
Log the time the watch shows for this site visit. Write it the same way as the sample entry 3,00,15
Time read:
2,19,12
